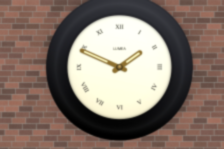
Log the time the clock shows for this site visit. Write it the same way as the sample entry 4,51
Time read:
1,49
